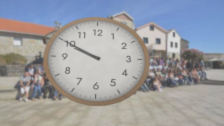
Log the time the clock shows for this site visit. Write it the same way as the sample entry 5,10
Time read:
9,50
